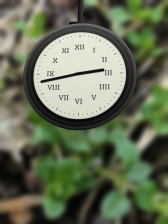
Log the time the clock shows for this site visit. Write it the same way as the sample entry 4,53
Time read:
2,43
